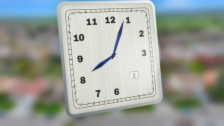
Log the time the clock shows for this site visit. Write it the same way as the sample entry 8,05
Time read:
8,04
